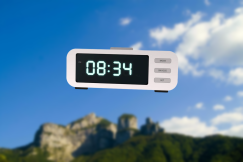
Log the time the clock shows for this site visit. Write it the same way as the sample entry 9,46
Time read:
8,34
